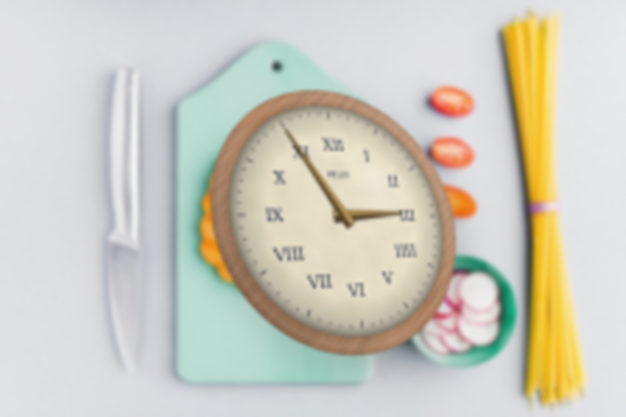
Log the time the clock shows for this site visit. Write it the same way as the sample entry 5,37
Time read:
2,55
